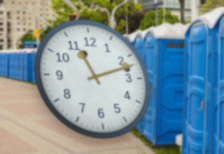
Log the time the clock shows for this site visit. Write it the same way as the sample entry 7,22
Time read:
11,12
